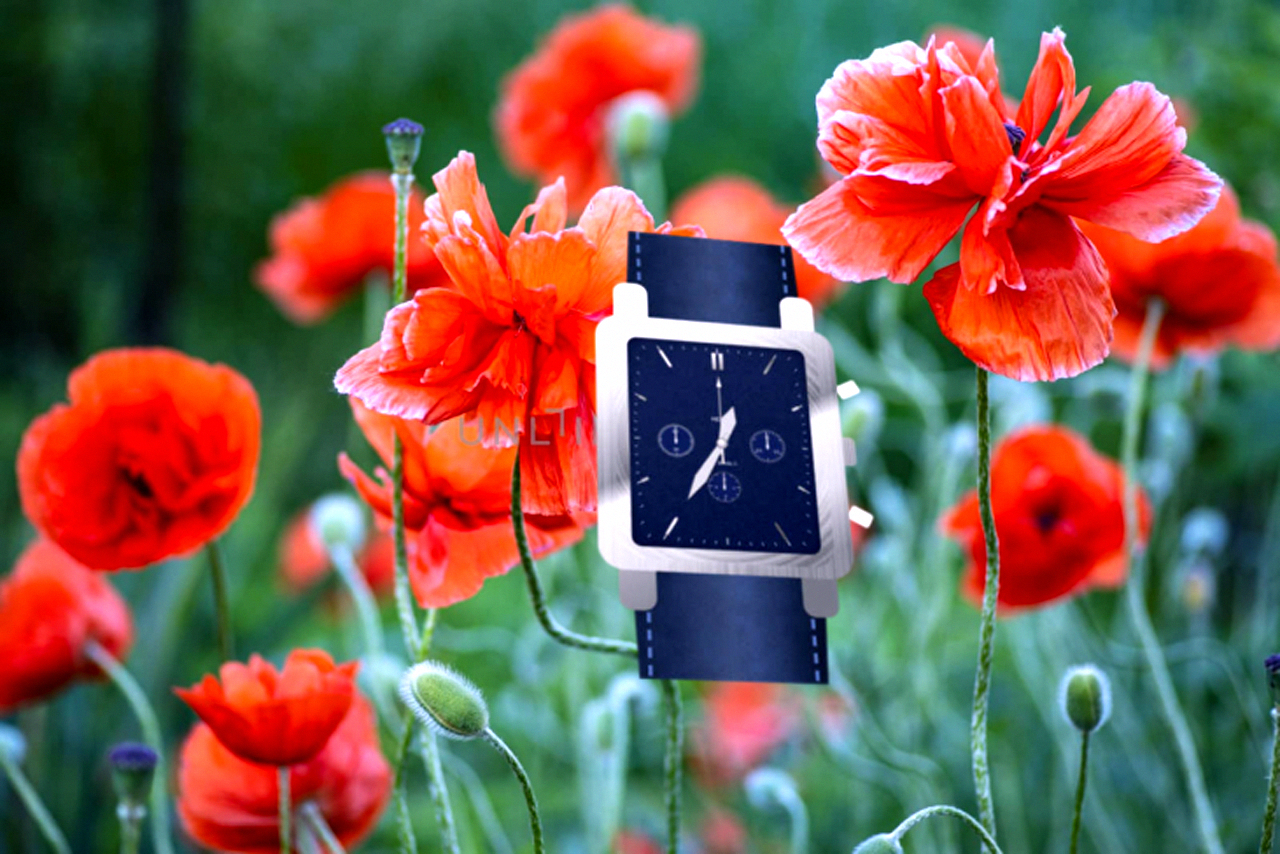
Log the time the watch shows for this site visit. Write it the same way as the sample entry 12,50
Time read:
12,35
